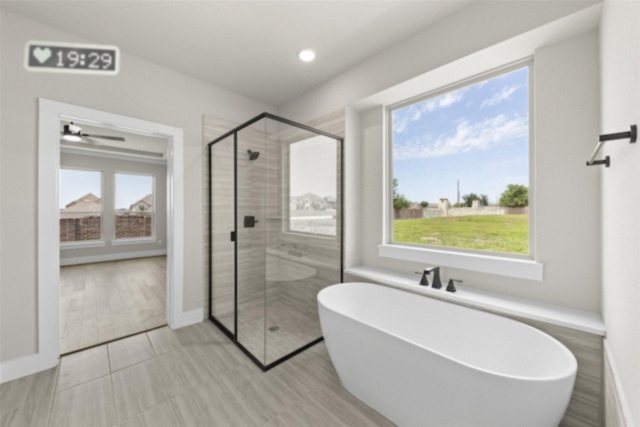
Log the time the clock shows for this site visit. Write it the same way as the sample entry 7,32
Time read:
19,29
